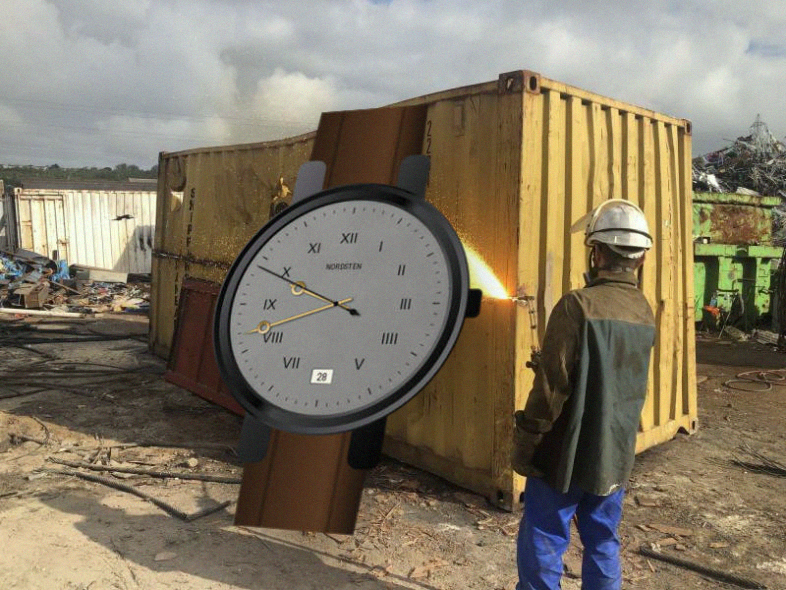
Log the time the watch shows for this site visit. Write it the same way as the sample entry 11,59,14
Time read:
9,41,49
